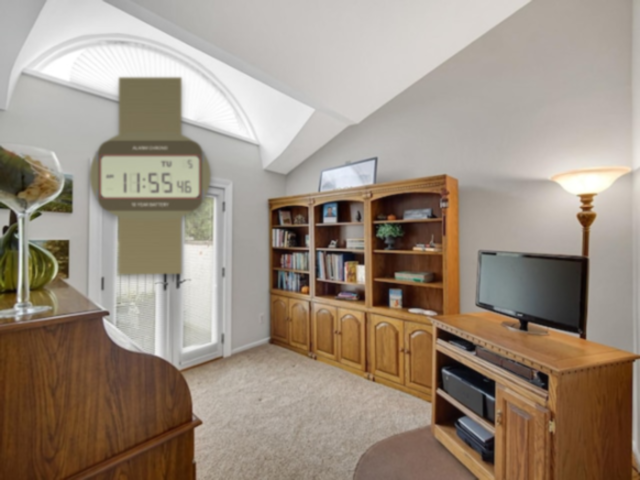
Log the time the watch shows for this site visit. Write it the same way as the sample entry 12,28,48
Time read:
11,55,46
